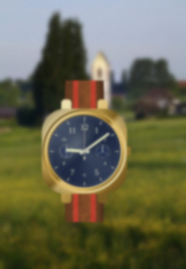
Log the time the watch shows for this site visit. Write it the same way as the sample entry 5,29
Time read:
9,09
